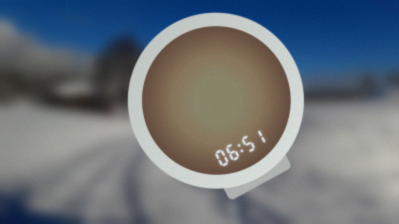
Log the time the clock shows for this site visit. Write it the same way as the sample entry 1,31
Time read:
6,51
